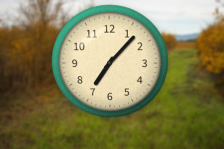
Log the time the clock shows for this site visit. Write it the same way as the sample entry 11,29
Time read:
7,07
